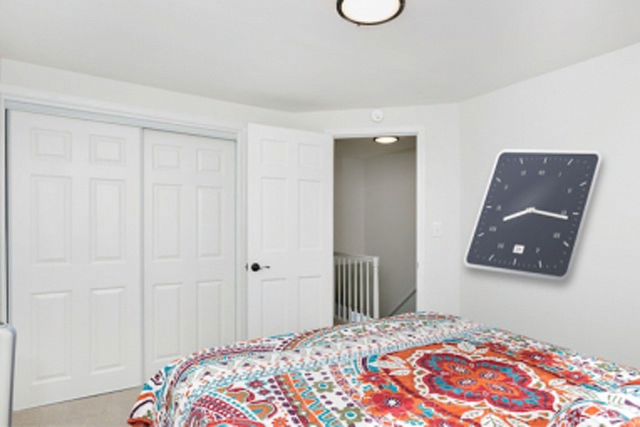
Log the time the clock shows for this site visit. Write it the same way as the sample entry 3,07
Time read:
8,16
